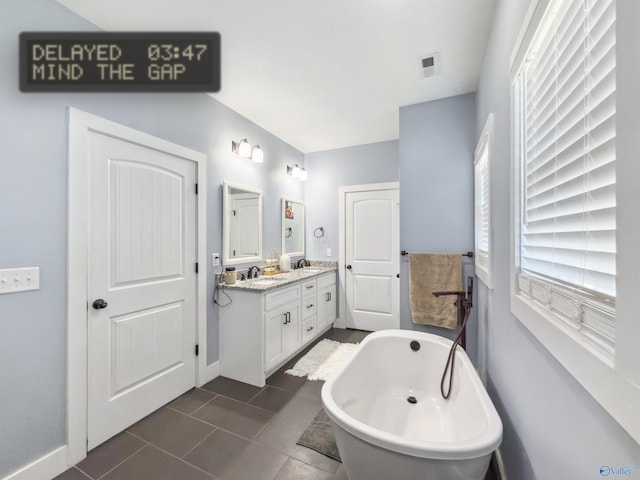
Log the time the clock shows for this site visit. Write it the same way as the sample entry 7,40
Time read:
3,47
